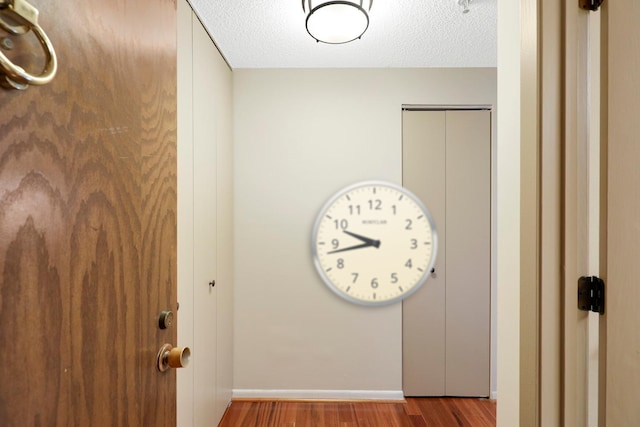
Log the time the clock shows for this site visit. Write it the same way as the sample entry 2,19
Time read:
9,43
